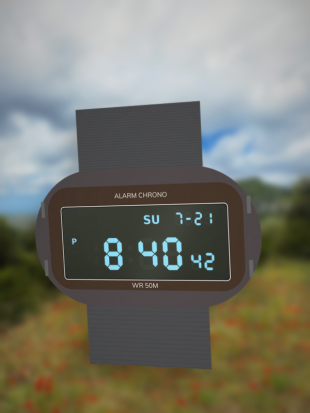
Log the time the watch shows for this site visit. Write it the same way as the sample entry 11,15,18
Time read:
8,40,42
